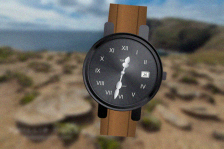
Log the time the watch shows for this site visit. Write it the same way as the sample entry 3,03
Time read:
12,32
